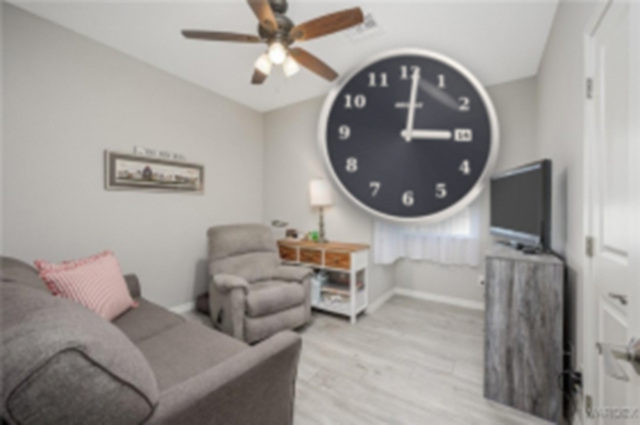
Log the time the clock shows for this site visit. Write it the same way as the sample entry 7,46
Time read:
3,01
